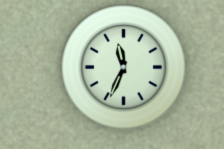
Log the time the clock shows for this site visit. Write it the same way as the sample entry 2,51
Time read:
11,34
